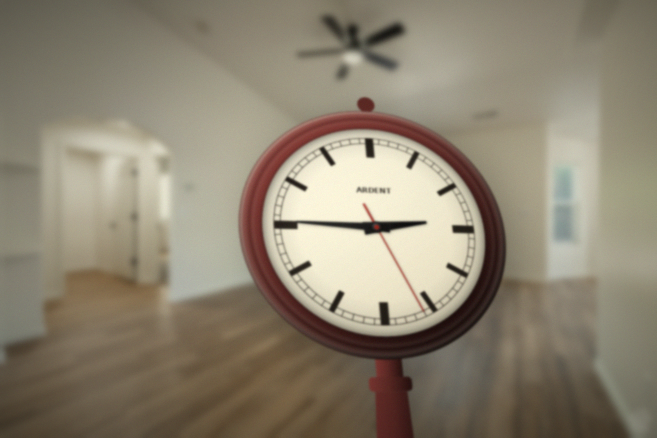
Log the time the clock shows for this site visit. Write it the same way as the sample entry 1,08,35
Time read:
2,45,26
